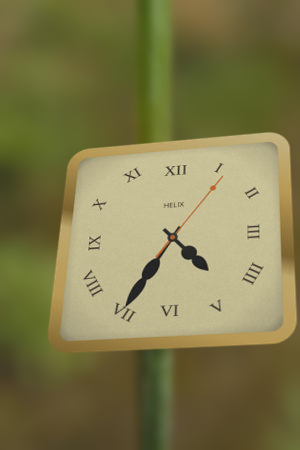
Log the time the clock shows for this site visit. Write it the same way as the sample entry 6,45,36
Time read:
4,35,06
